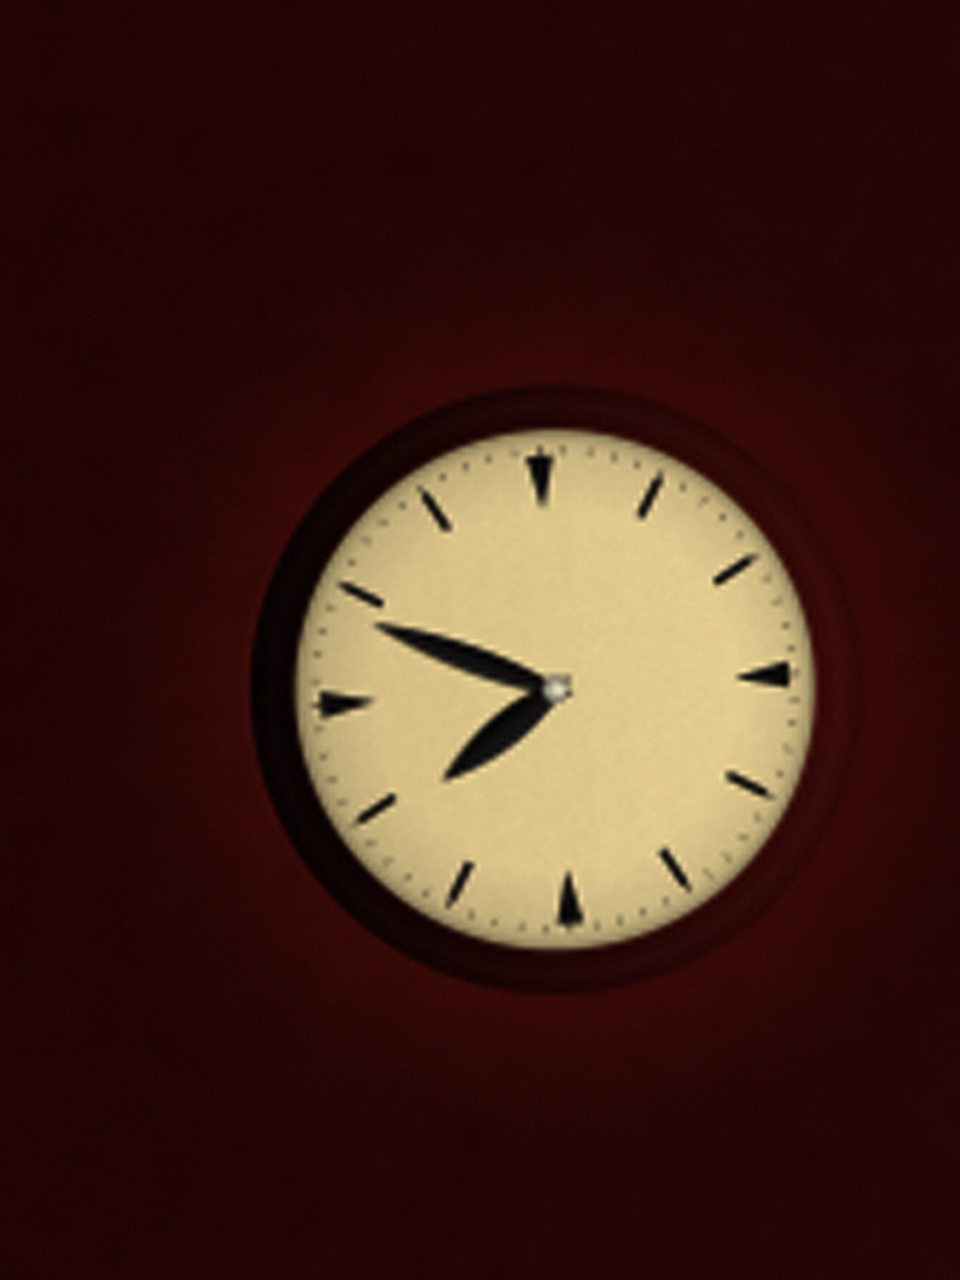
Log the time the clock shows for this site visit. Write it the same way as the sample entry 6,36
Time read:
7,49
